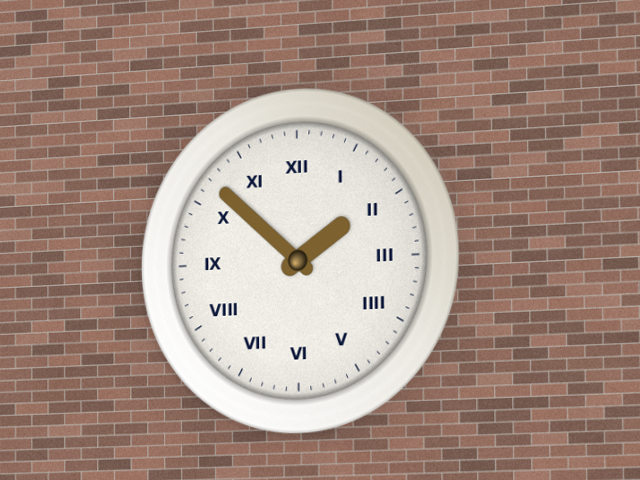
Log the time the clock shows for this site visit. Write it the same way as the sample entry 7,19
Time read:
1,52
